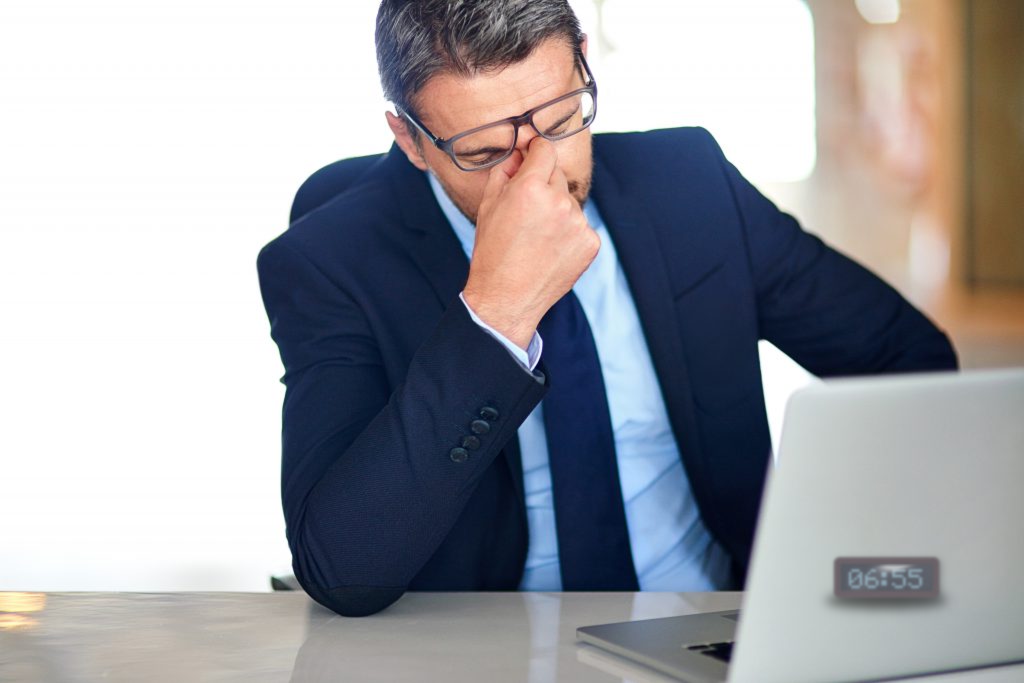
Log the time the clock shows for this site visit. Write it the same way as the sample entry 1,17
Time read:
6,55
